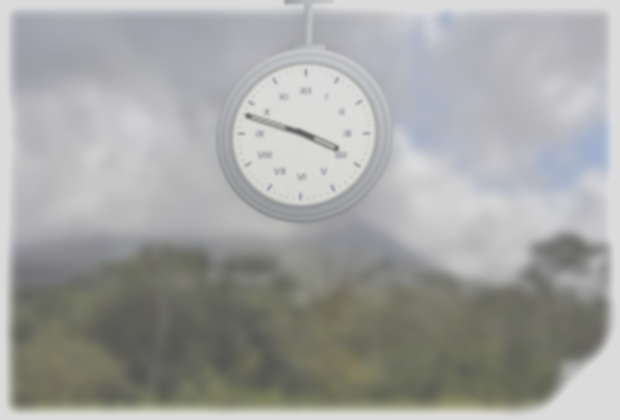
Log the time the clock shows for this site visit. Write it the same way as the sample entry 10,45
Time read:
3,48
